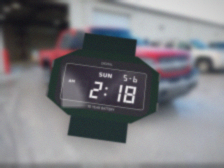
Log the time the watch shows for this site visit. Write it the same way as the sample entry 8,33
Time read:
2,18
